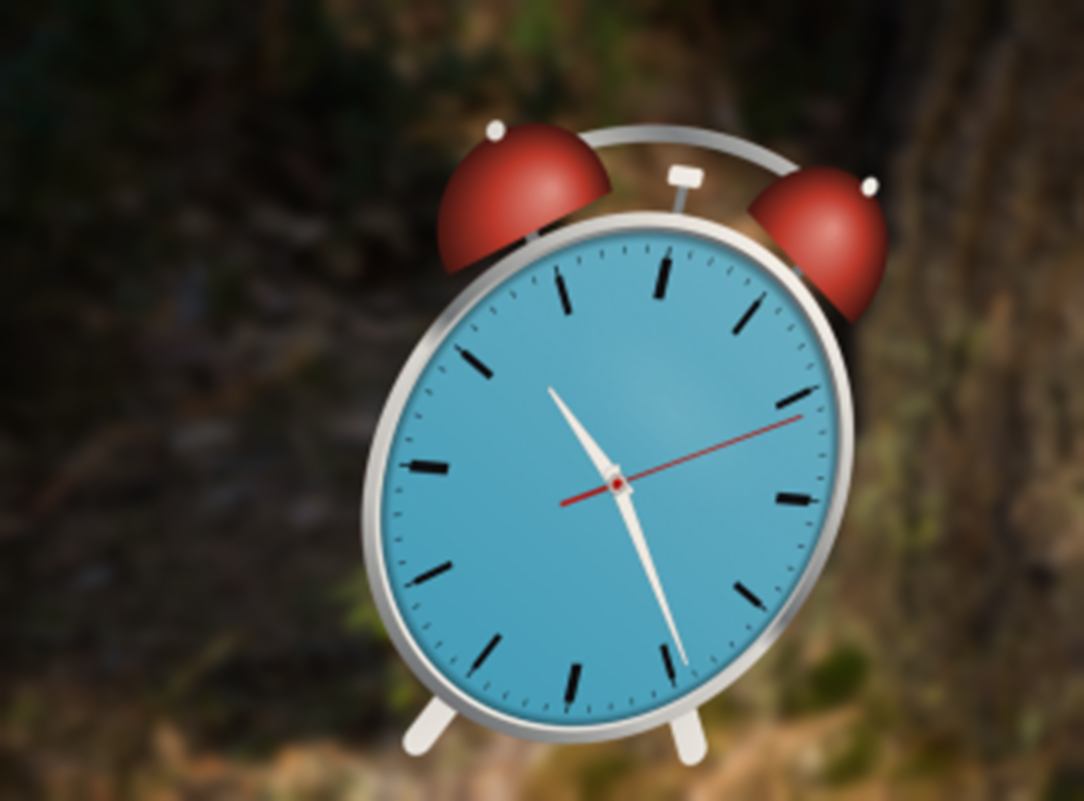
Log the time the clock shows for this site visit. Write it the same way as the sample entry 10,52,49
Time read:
10,24,11
